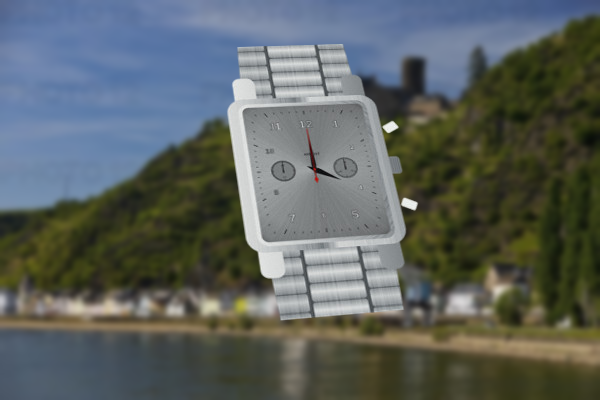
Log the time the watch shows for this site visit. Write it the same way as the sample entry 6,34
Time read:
4,00
